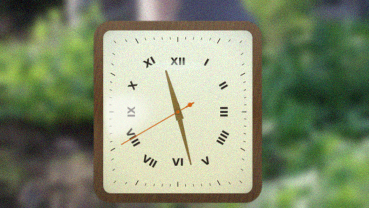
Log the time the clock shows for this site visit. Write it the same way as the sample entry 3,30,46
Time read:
11,27,40
